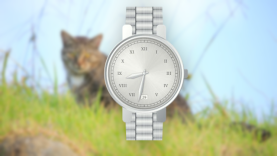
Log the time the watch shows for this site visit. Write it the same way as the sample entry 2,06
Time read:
8,32
